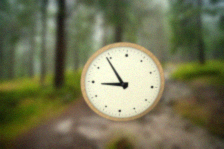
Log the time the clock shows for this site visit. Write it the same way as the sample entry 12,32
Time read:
8,54
